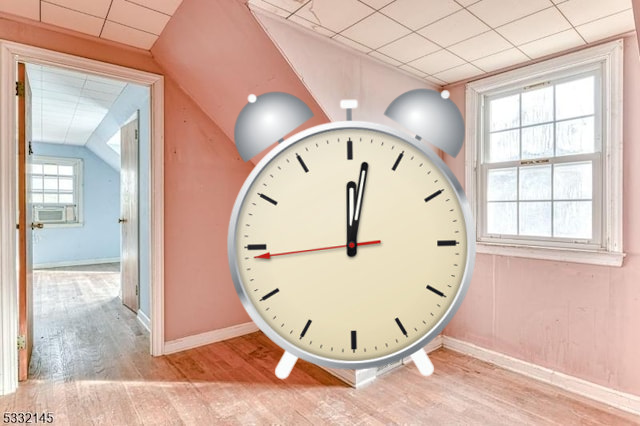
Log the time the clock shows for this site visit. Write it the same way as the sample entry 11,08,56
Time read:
12,01,44
